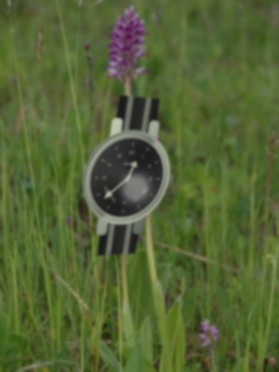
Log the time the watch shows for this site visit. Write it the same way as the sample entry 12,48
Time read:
12,38
